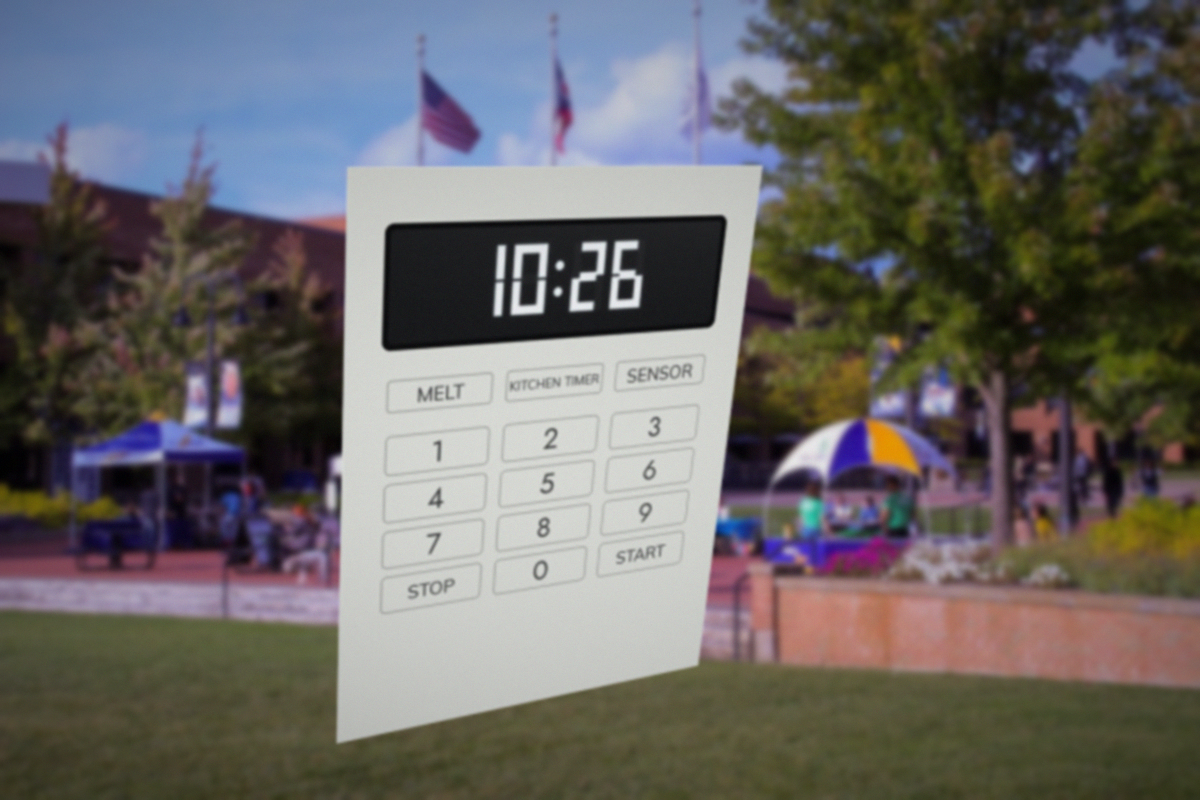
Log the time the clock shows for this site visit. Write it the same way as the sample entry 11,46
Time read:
10,26
